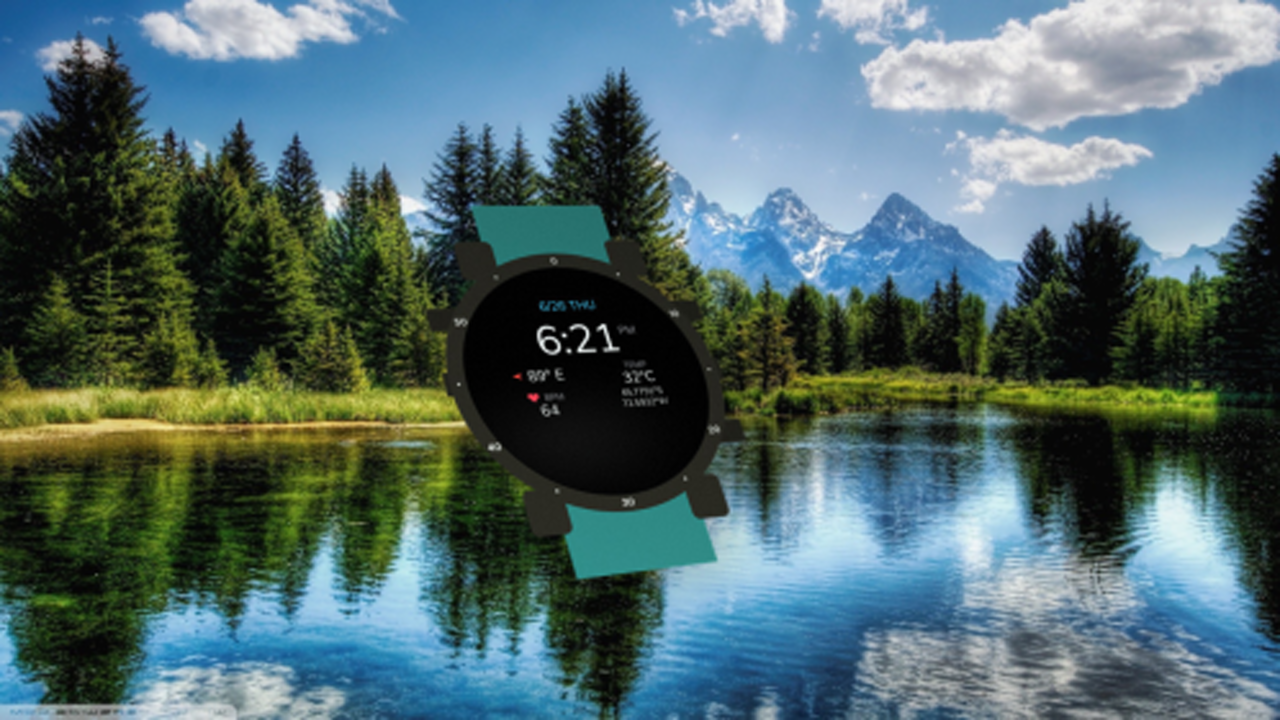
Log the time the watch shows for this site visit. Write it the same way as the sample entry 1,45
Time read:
6,21
